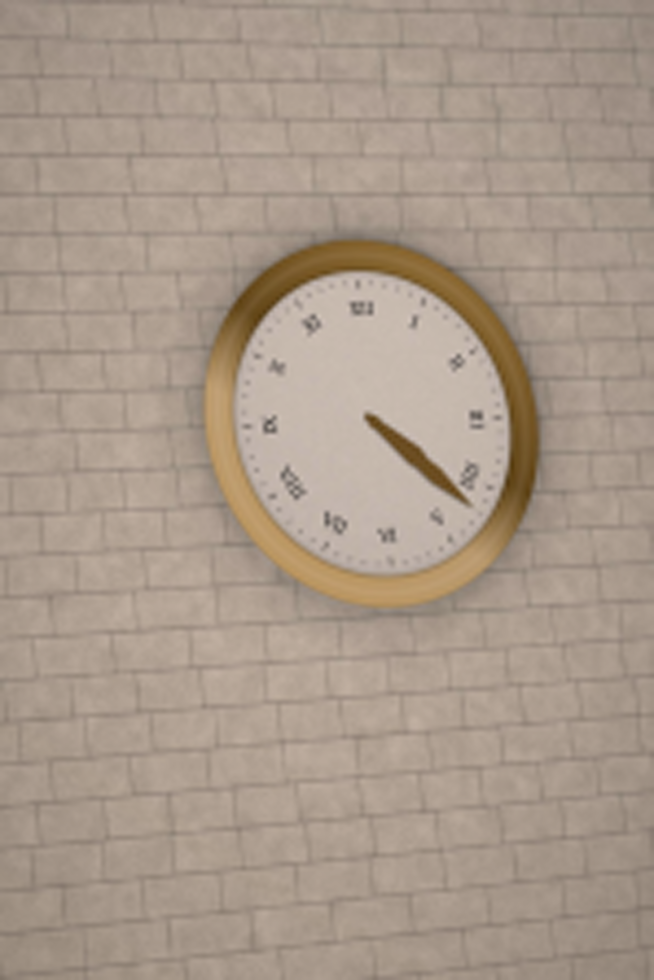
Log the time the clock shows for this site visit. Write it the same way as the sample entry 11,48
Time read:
4,22
